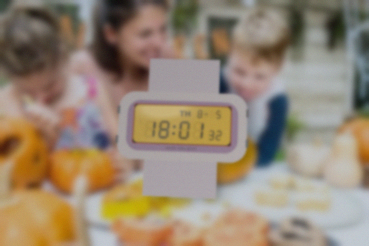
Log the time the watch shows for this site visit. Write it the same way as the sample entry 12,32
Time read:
18,01
